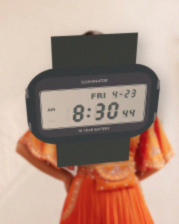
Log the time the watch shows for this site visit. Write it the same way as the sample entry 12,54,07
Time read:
8,30,44
